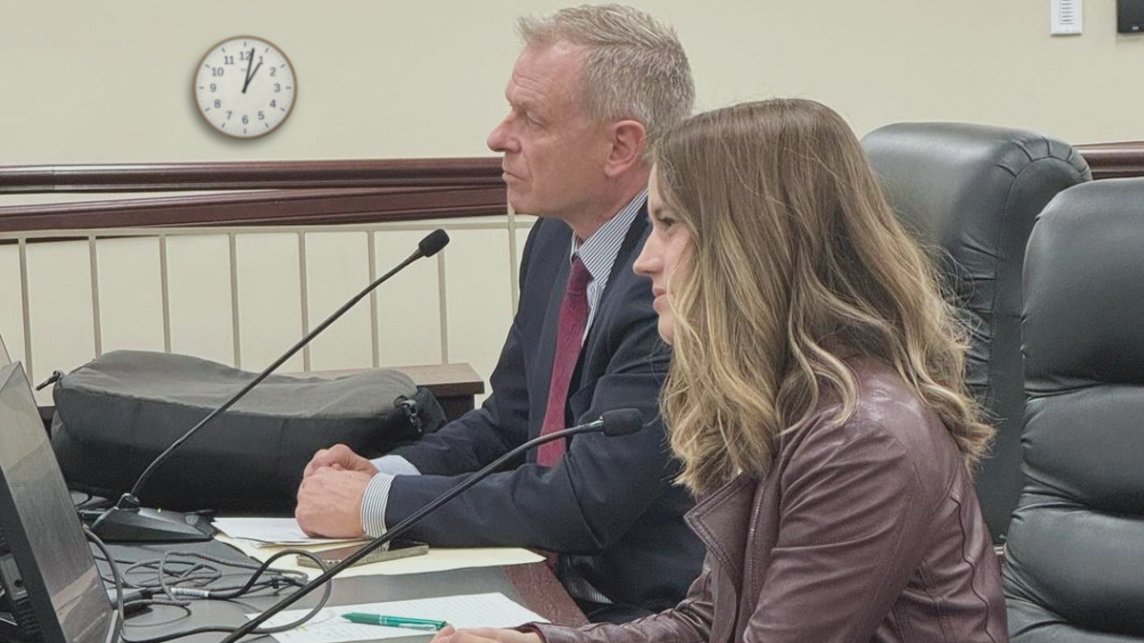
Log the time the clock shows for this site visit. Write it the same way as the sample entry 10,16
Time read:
1,02
